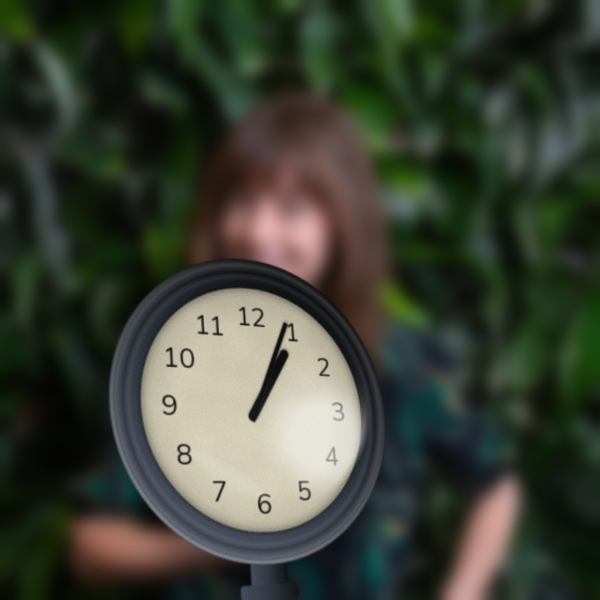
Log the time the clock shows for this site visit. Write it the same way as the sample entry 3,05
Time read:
1,04
